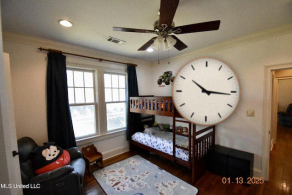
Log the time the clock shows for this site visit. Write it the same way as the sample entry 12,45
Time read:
10,16
